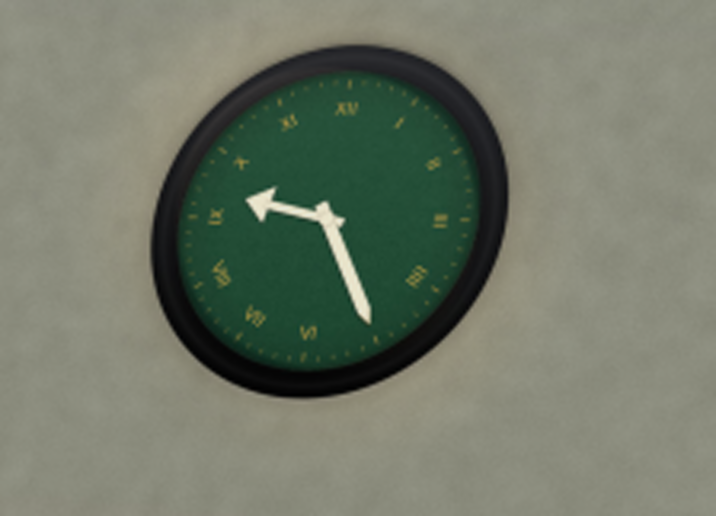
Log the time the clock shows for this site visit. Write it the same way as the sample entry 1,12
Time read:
9,25
